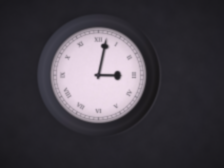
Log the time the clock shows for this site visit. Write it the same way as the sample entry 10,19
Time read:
3,02
